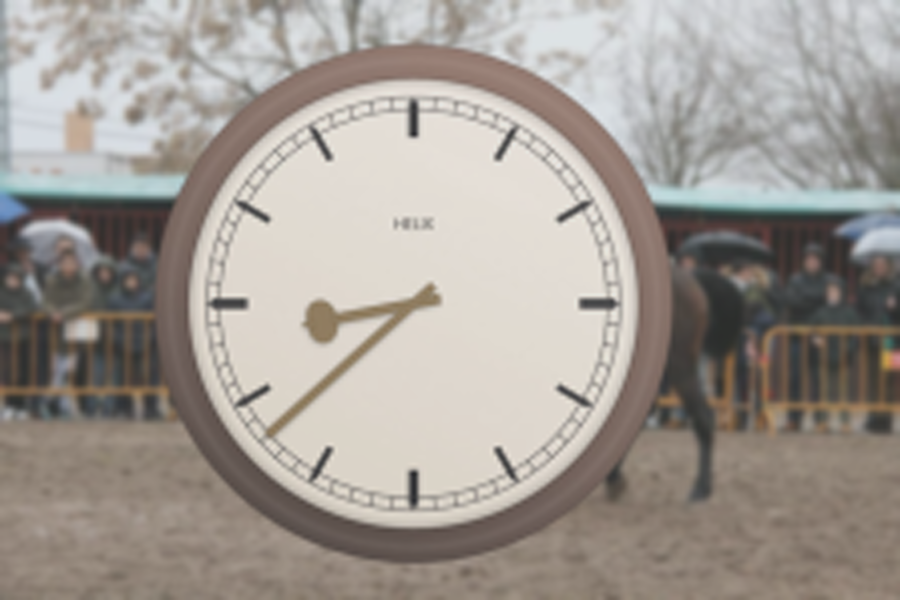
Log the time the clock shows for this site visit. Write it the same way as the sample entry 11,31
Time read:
8,38
